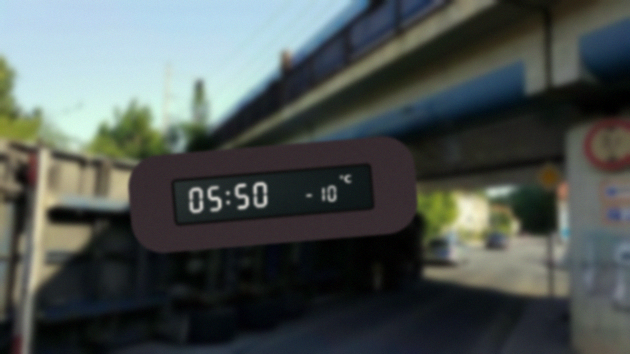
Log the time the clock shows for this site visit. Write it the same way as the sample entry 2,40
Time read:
5,50
